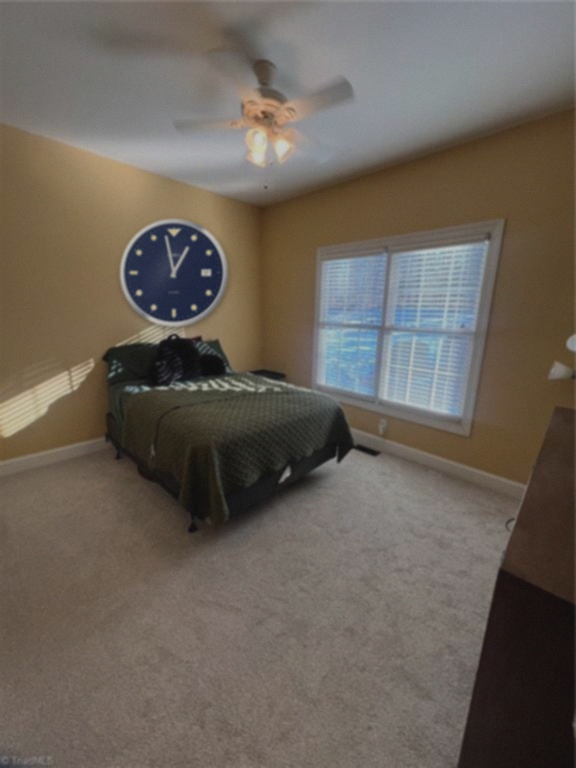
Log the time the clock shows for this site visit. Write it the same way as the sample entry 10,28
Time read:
12,58
